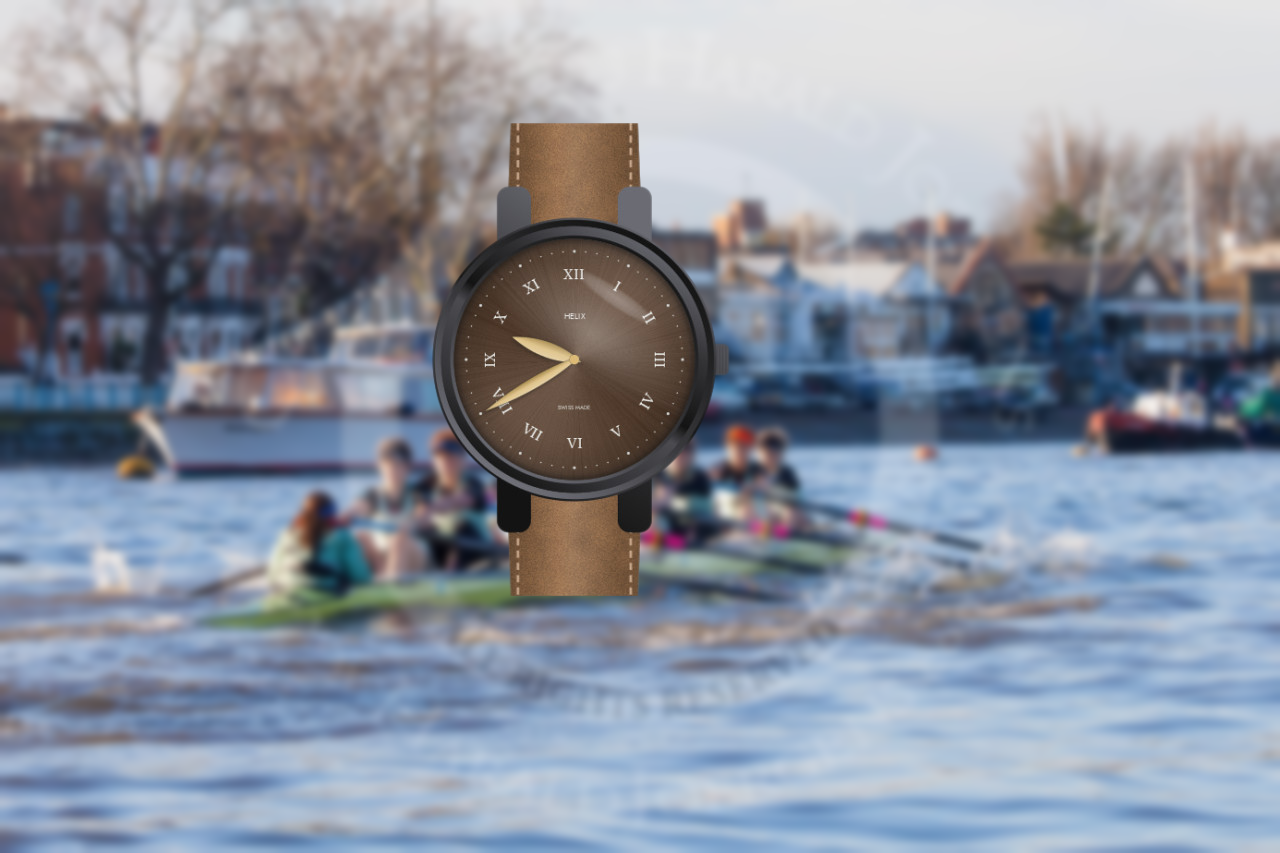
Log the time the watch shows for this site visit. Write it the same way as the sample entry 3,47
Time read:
9,40
